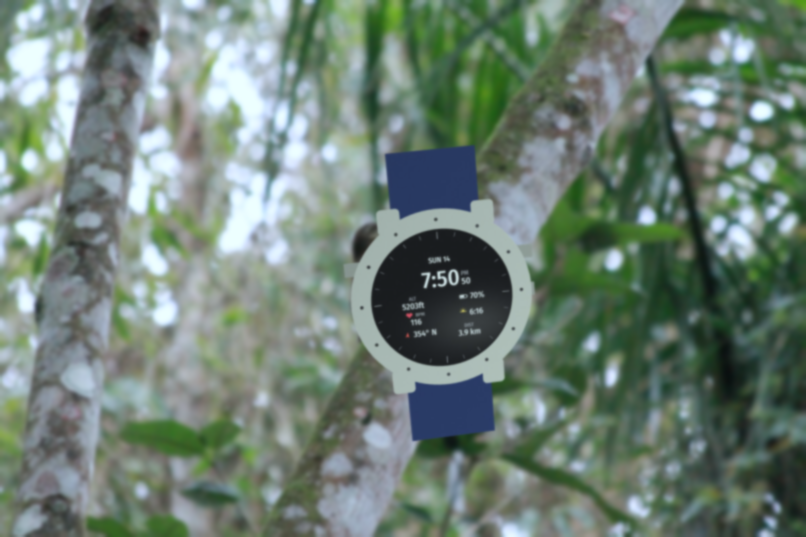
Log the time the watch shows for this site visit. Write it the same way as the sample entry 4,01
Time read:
7,50
